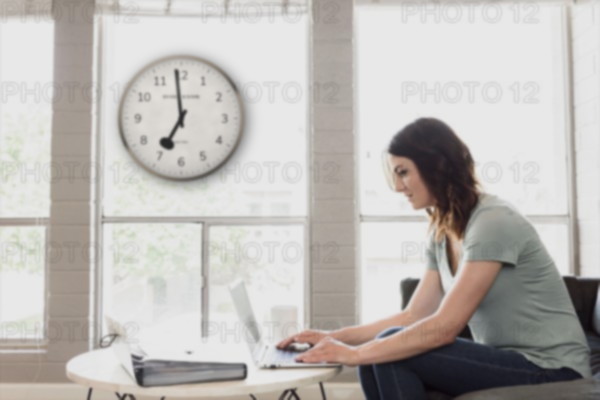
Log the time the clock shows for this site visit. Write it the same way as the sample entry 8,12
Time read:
6,59
